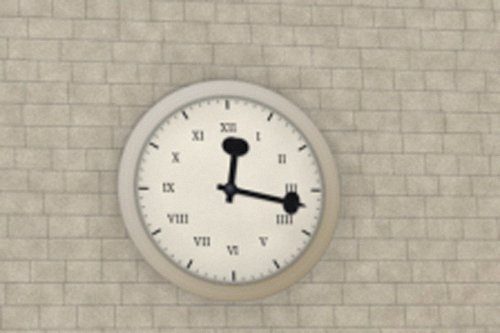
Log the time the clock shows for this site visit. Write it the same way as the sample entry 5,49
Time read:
12,17
